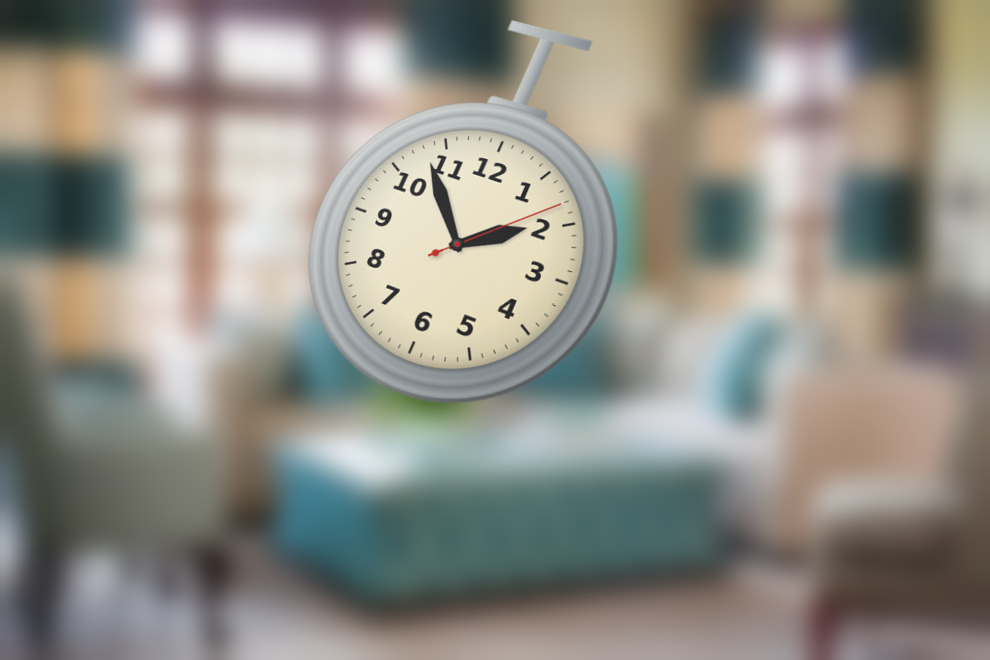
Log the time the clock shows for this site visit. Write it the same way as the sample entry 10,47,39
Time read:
1,53,08
